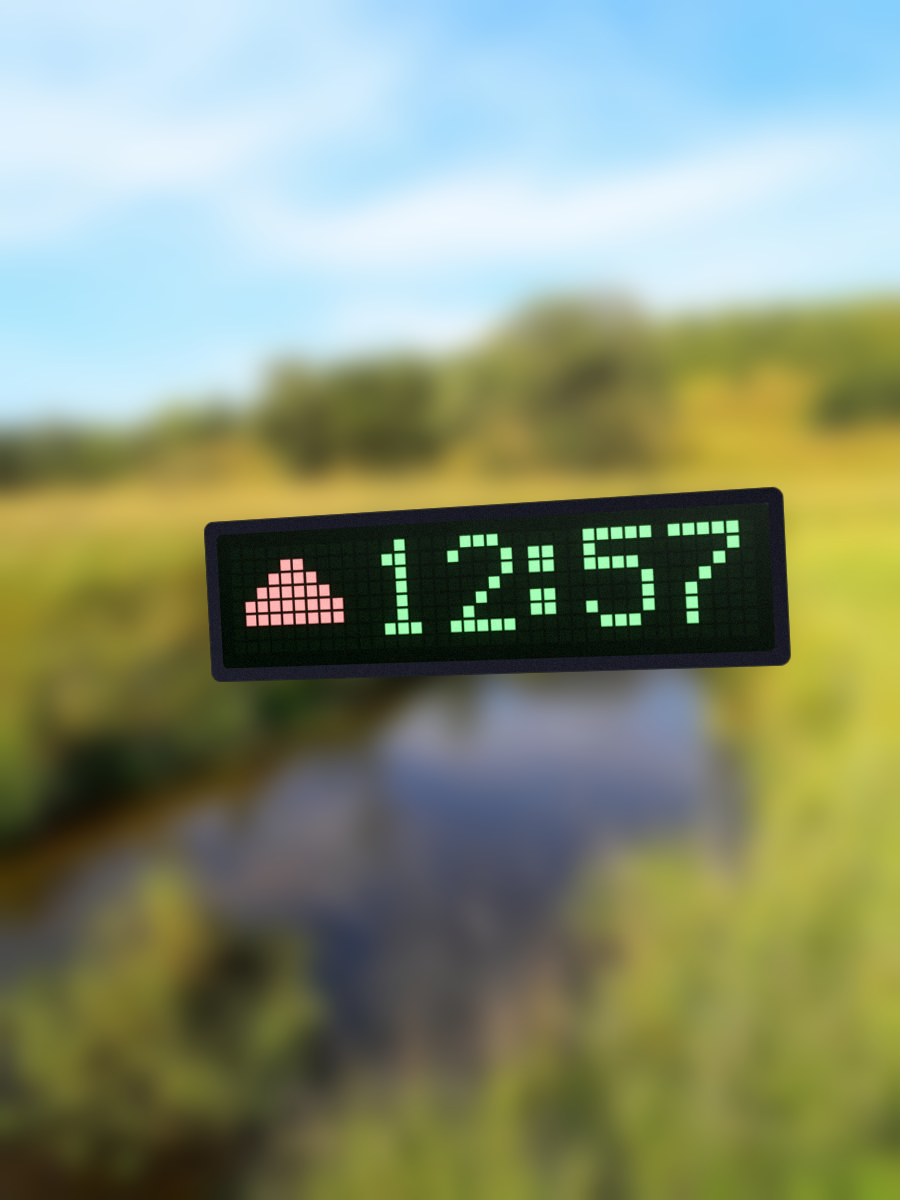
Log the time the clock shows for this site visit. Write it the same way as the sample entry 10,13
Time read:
12,57
